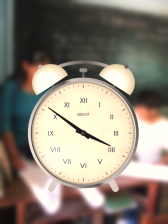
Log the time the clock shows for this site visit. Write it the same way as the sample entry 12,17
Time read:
3,51
